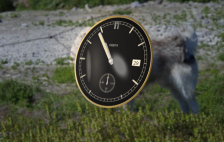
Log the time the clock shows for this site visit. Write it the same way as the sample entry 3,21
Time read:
10,54
